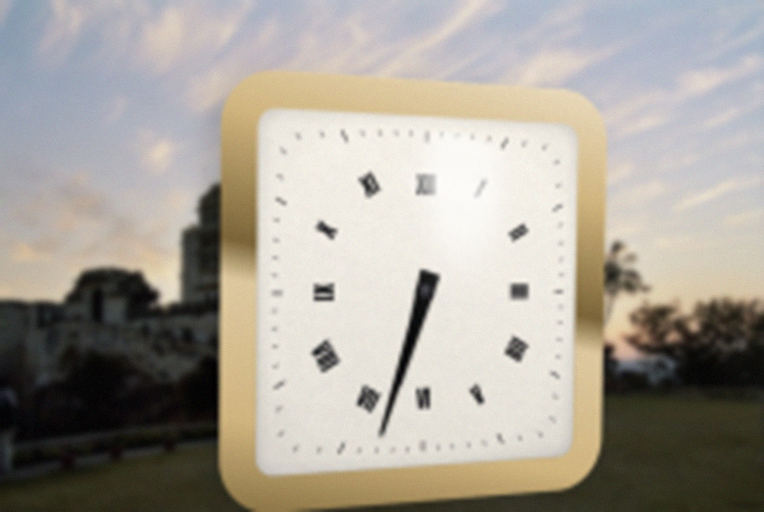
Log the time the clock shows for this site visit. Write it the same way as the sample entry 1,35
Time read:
6,33
